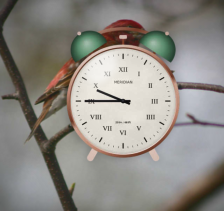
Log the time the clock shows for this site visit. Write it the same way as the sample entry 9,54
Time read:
9,45
